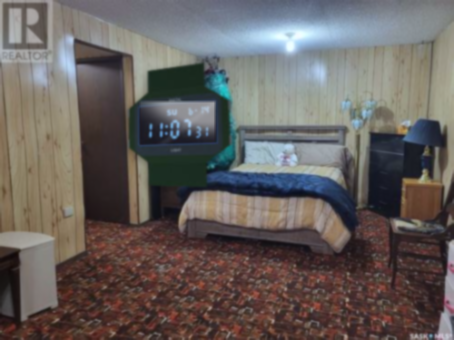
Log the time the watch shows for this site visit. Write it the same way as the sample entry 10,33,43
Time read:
11,07,31
